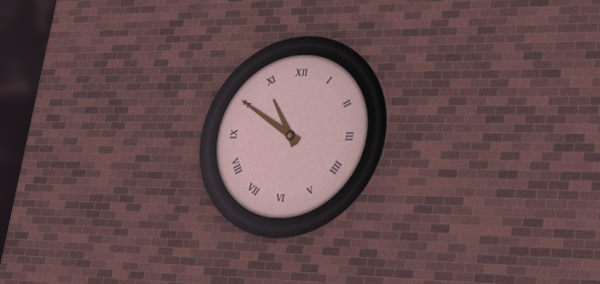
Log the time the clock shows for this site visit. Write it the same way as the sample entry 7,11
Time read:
10,50
